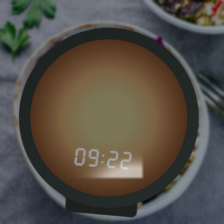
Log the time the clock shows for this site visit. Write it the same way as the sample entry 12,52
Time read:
9,22
